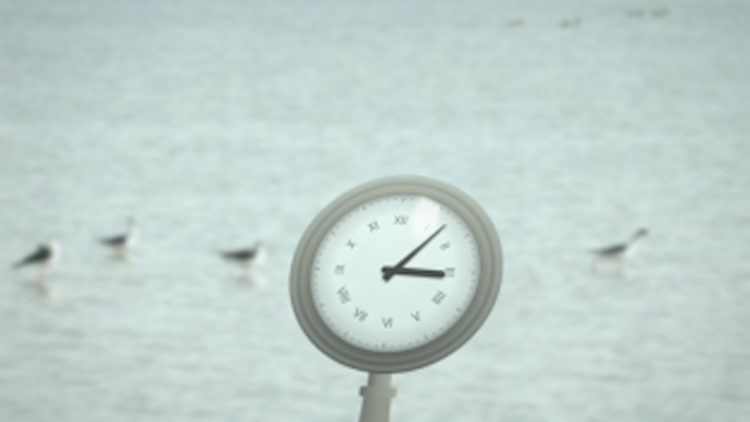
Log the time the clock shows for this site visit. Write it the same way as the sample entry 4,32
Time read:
3,07
